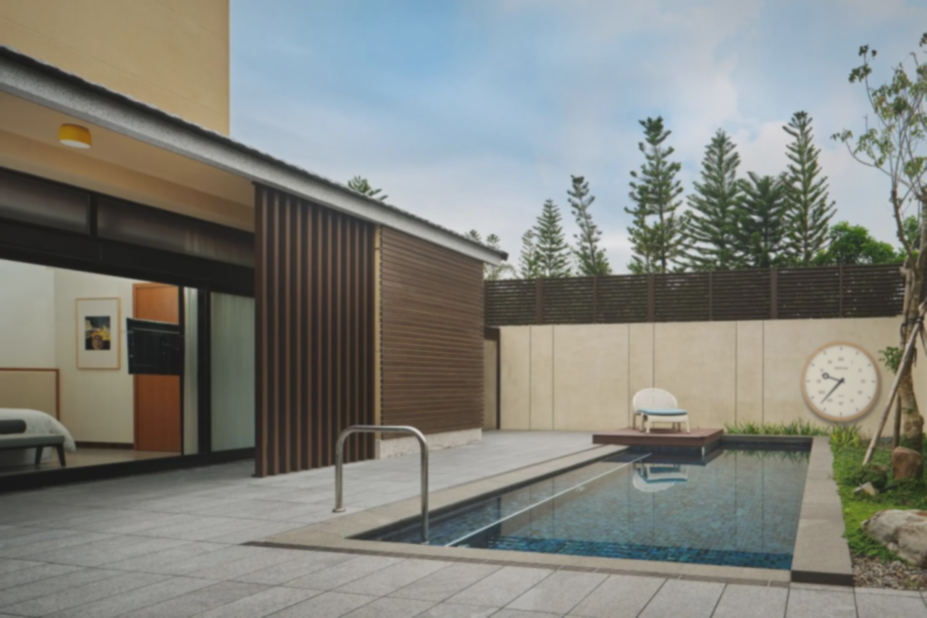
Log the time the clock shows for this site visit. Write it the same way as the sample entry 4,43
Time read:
9,37
